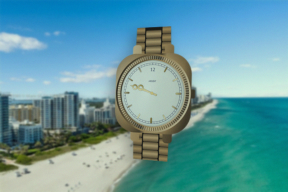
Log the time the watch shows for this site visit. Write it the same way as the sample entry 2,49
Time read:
9,48
